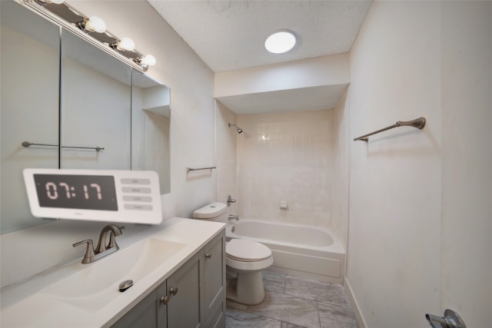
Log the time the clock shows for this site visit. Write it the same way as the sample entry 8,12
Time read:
7,17
